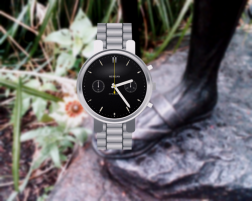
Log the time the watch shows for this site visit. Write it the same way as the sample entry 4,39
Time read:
2,24
